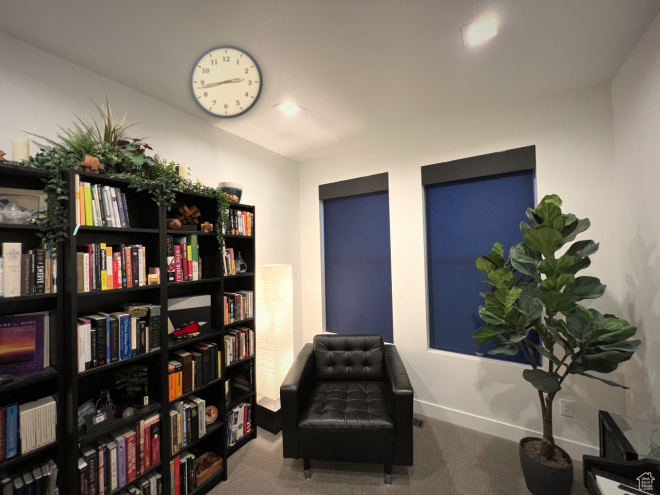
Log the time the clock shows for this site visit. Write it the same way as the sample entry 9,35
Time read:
2,43
